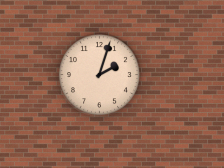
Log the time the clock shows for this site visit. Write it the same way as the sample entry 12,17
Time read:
2,03
